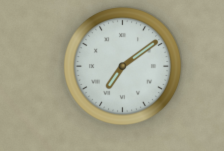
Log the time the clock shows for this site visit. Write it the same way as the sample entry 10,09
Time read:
7,09
